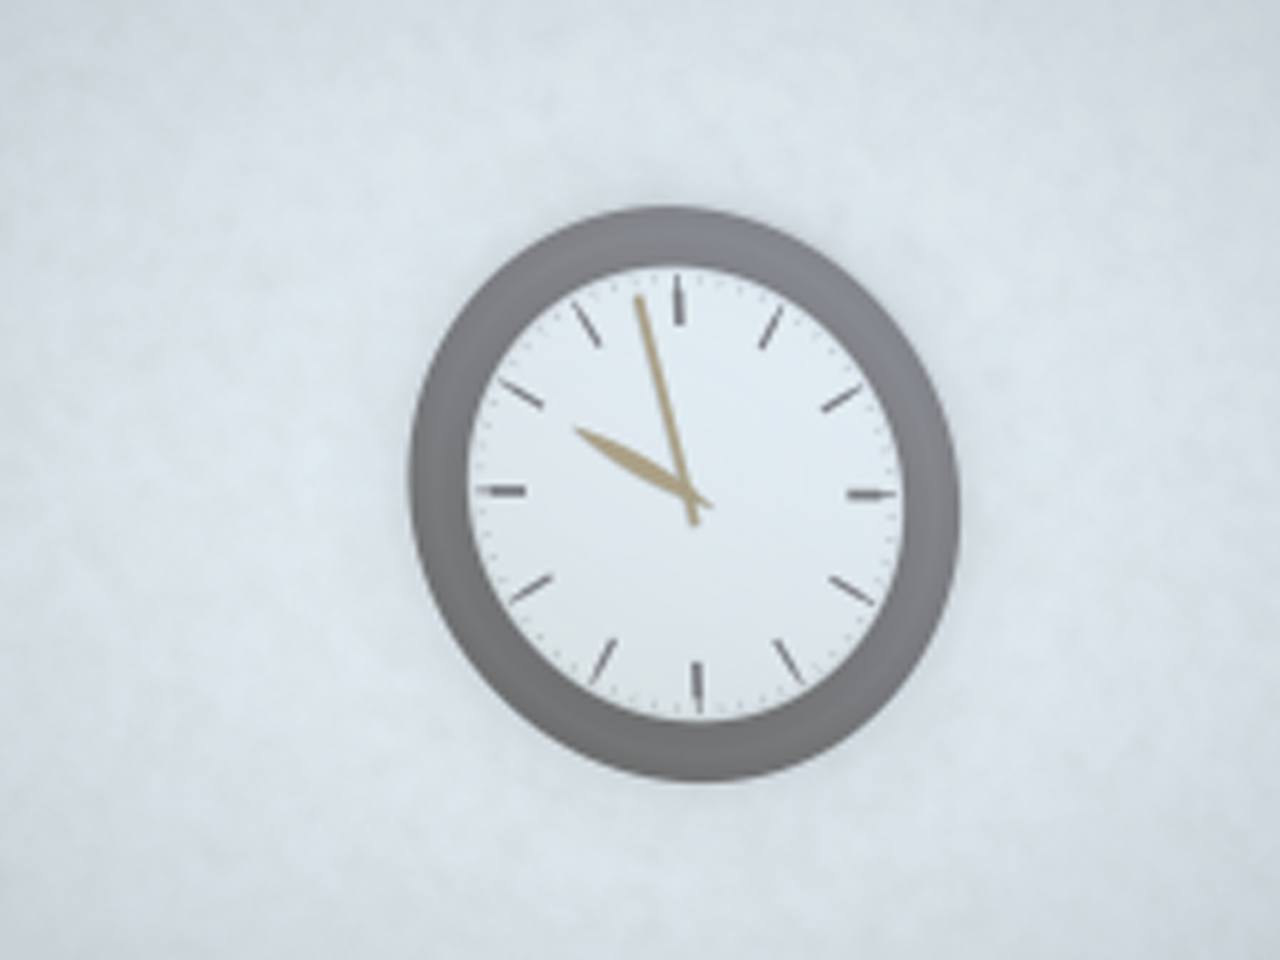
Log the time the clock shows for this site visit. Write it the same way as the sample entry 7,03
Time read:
9,58
